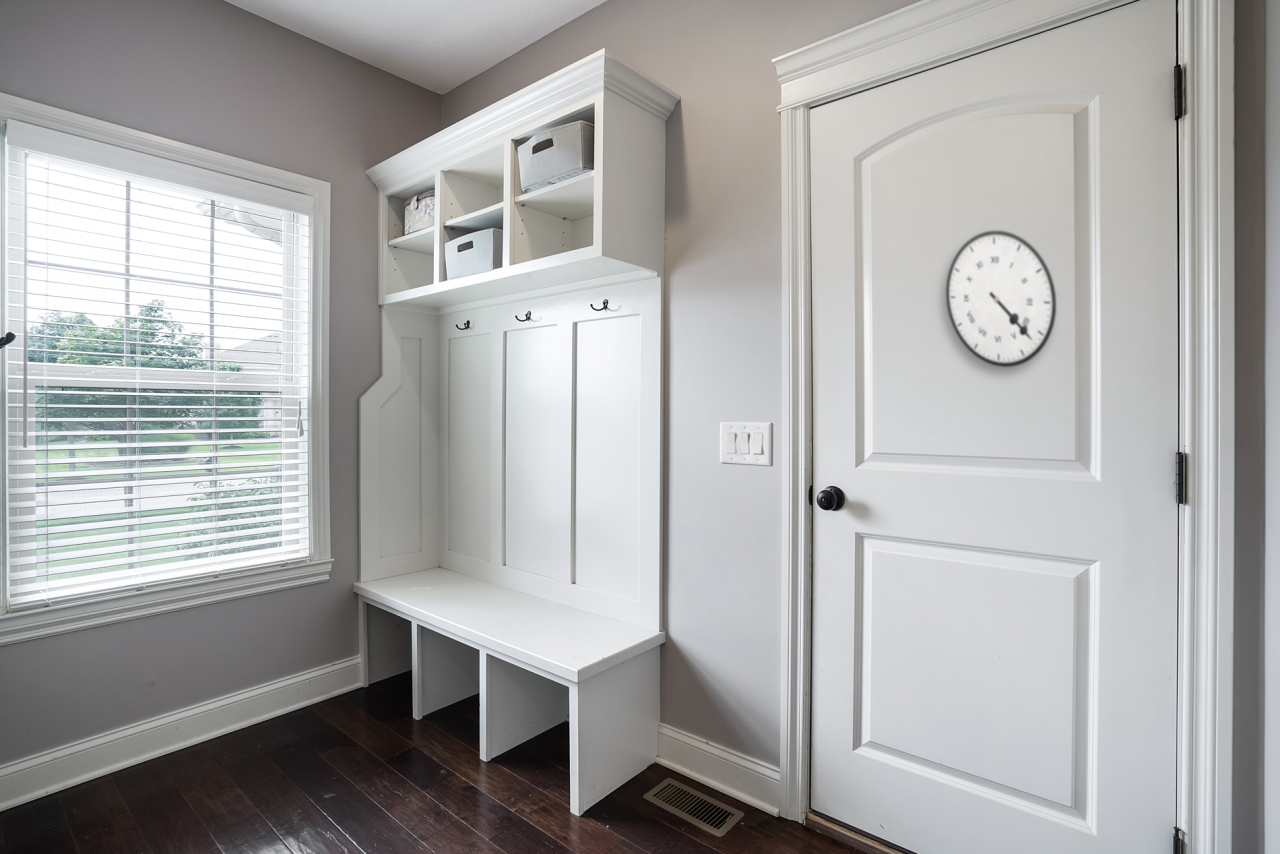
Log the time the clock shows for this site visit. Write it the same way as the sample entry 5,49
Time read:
4,22
